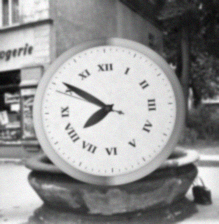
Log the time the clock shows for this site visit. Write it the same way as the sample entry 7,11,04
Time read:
7,50,49
